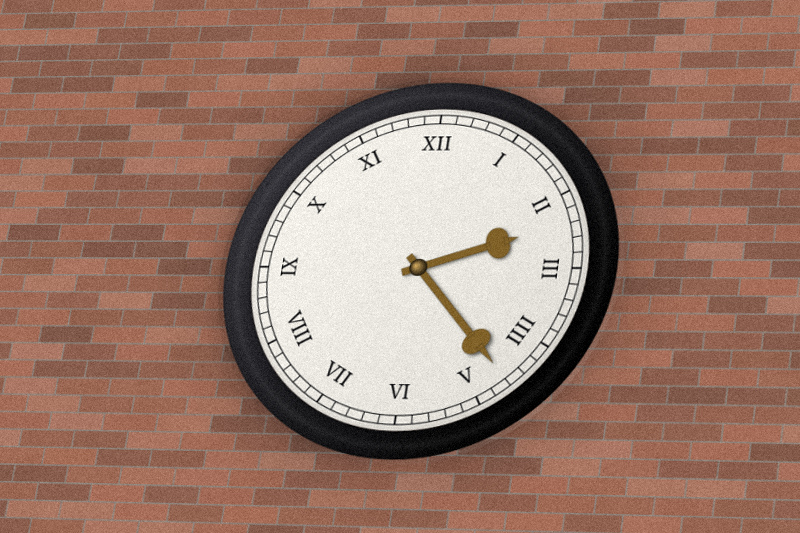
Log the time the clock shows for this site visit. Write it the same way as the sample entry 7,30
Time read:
2,23
